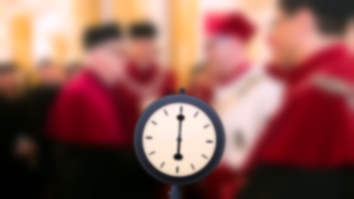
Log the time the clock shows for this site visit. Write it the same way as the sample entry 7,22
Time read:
6,00
